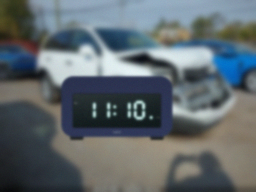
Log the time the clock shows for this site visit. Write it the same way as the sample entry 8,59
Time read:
11,10
